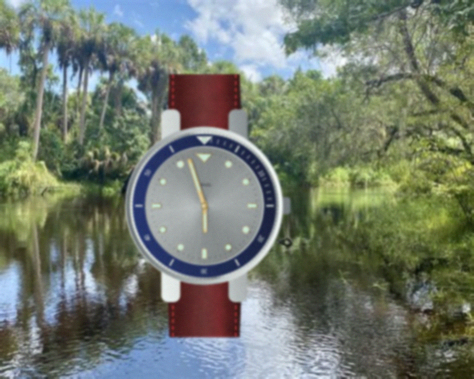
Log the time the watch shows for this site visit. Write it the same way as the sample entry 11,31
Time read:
5,57
